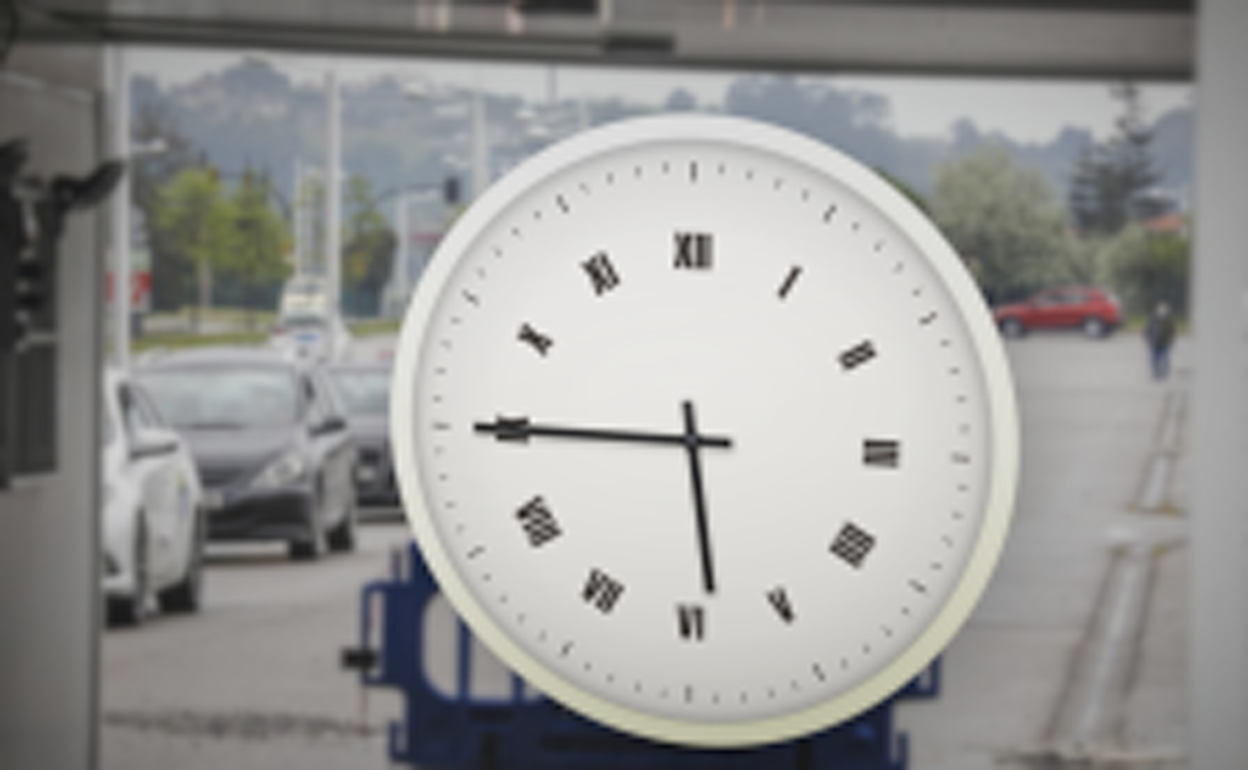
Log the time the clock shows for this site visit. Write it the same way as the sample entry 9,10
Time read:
5,45
